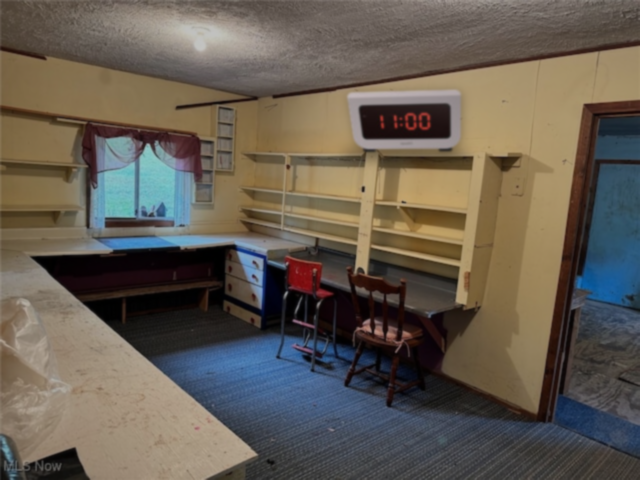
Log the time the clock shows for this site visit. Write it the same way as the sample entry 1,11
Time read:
11,00
